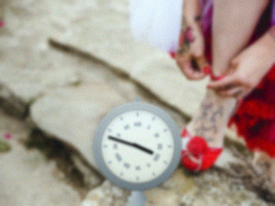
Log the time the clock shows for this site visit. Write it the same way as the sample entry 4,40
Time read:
3,48
